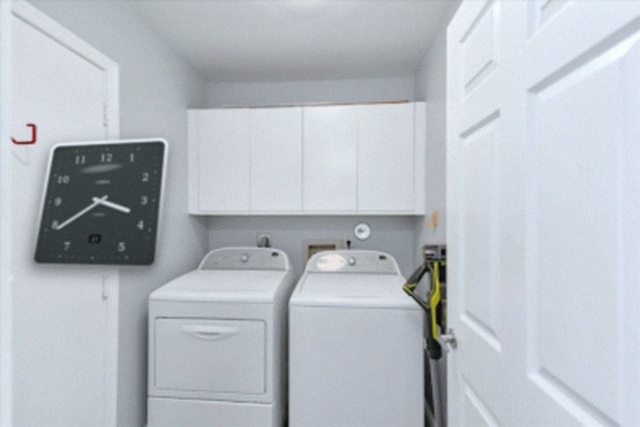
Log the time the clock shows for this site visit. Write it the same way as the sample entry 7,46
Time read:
3,39
